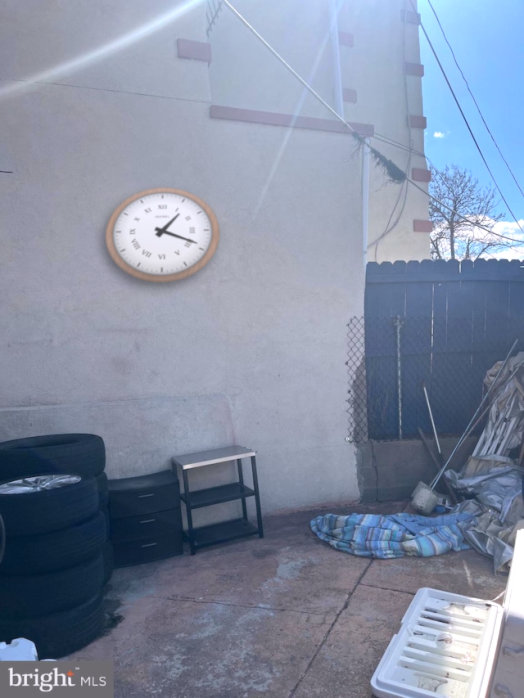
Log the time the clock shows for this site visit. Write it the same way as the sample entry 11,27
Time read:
1,19
